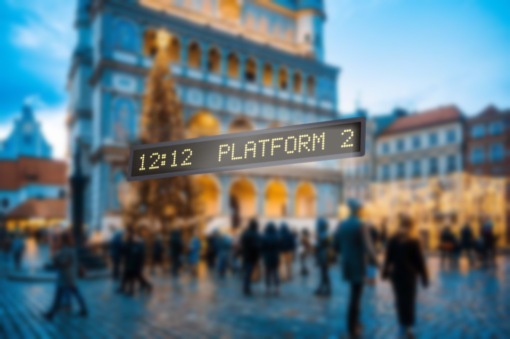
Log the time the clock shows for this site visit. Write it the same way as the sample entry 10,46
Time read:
12,12
